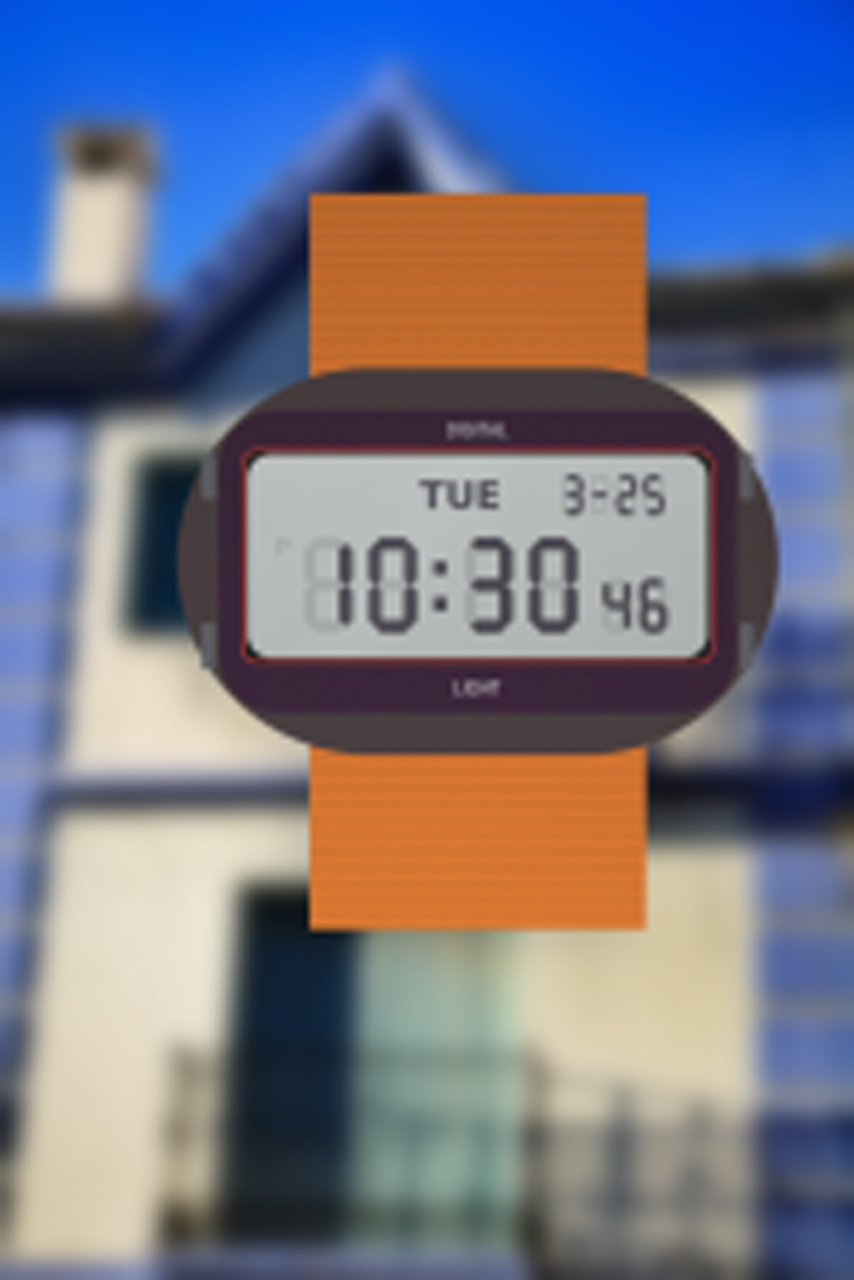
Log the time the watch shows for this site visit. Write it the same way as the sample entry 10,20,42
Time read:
10,30,46
